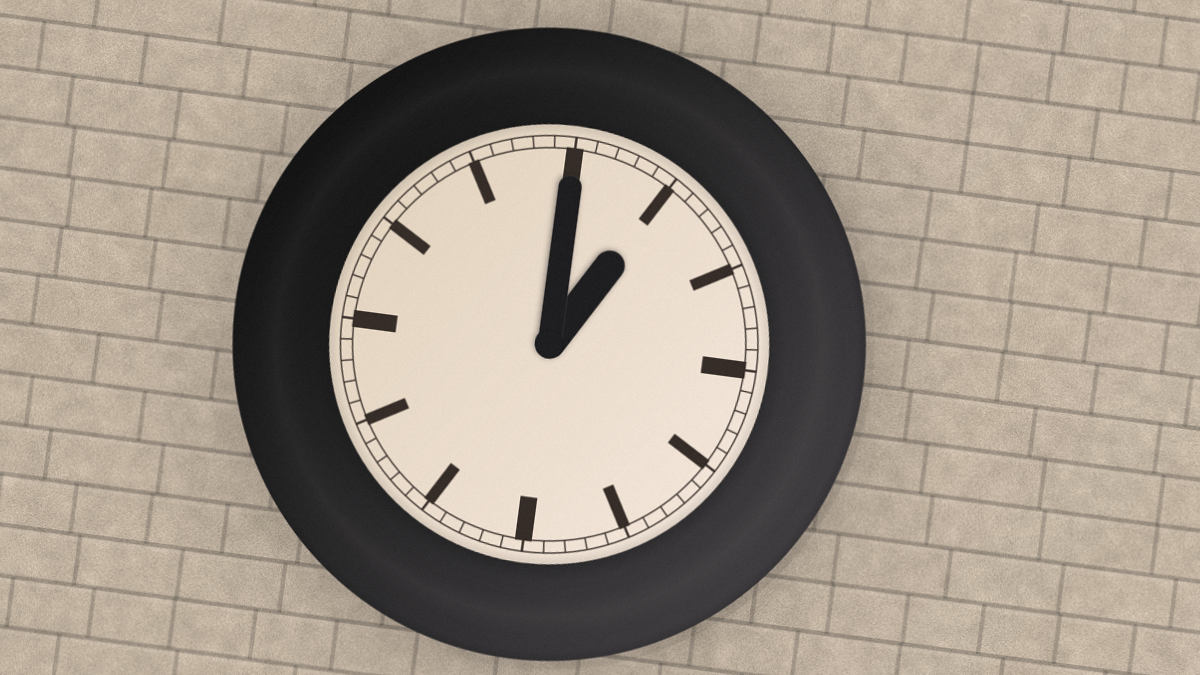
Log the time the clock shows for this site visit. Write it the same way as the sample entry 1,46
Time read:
1,00
